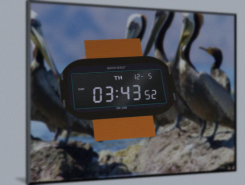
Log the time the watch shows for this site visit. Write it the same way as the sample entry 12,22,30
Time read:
3,43,52
